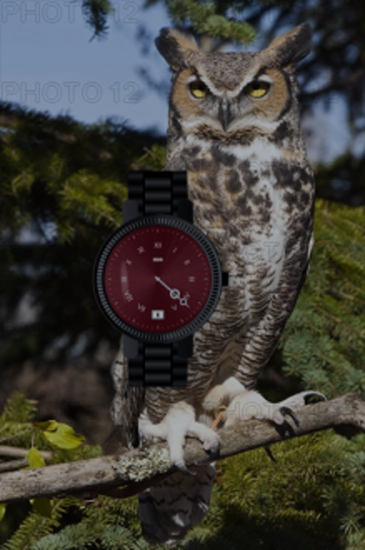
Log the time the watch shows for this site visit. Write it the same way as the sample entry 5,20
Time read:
4,22
